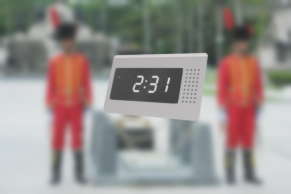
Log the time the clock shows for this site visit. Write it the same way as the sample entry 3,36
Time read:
2,31
